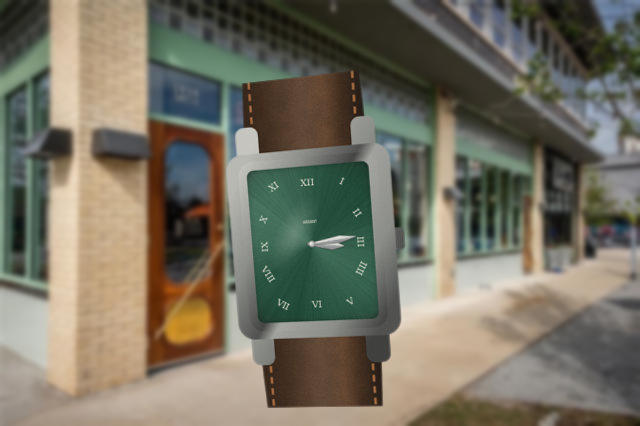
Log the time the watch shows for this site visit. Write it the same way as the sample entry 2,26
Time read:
3,14
